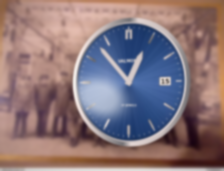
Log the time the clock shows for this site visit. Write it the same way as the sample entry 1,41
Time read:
12,53
